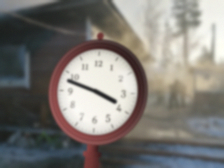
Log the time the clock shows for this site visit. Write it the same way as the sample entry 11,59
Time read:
3,48
